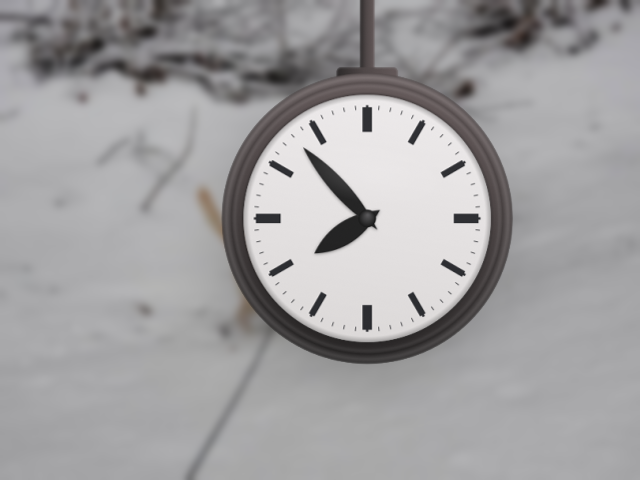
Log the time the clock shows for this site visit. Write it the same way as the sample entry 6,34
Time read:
7,53
